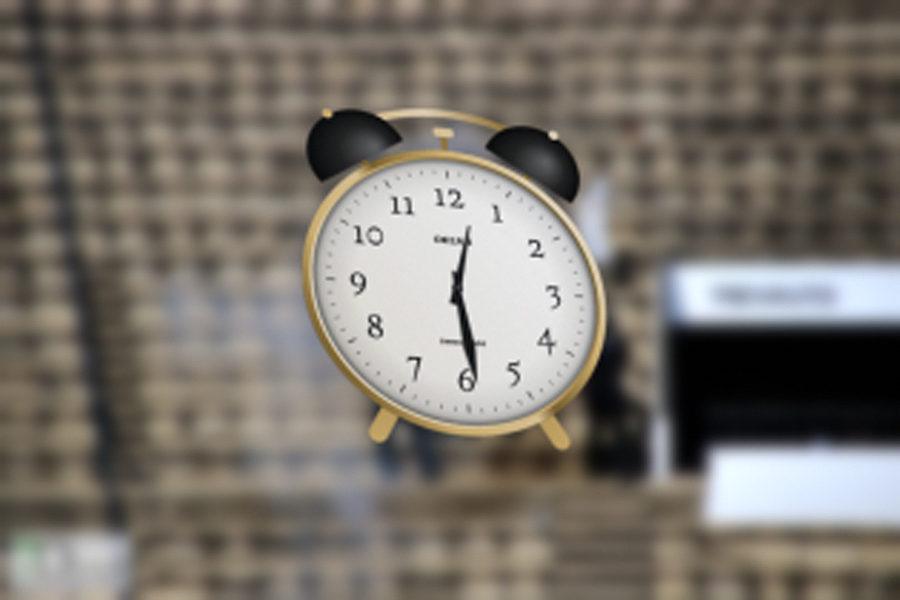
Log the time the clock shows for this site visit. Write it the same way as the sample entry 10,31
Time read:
12,29
